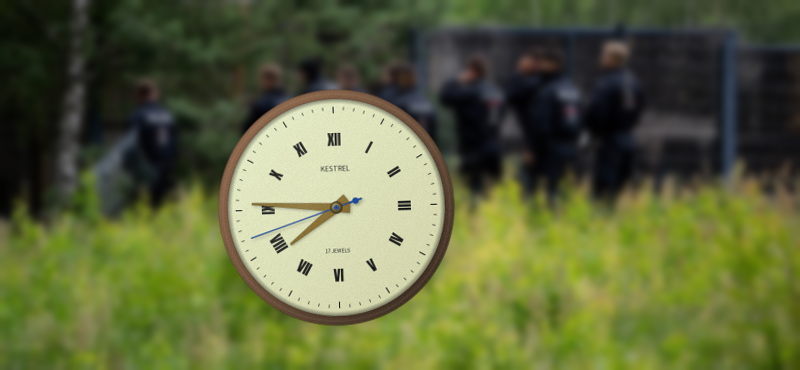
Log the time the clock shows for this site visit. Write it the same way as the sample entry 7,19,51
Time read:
7,45,42
